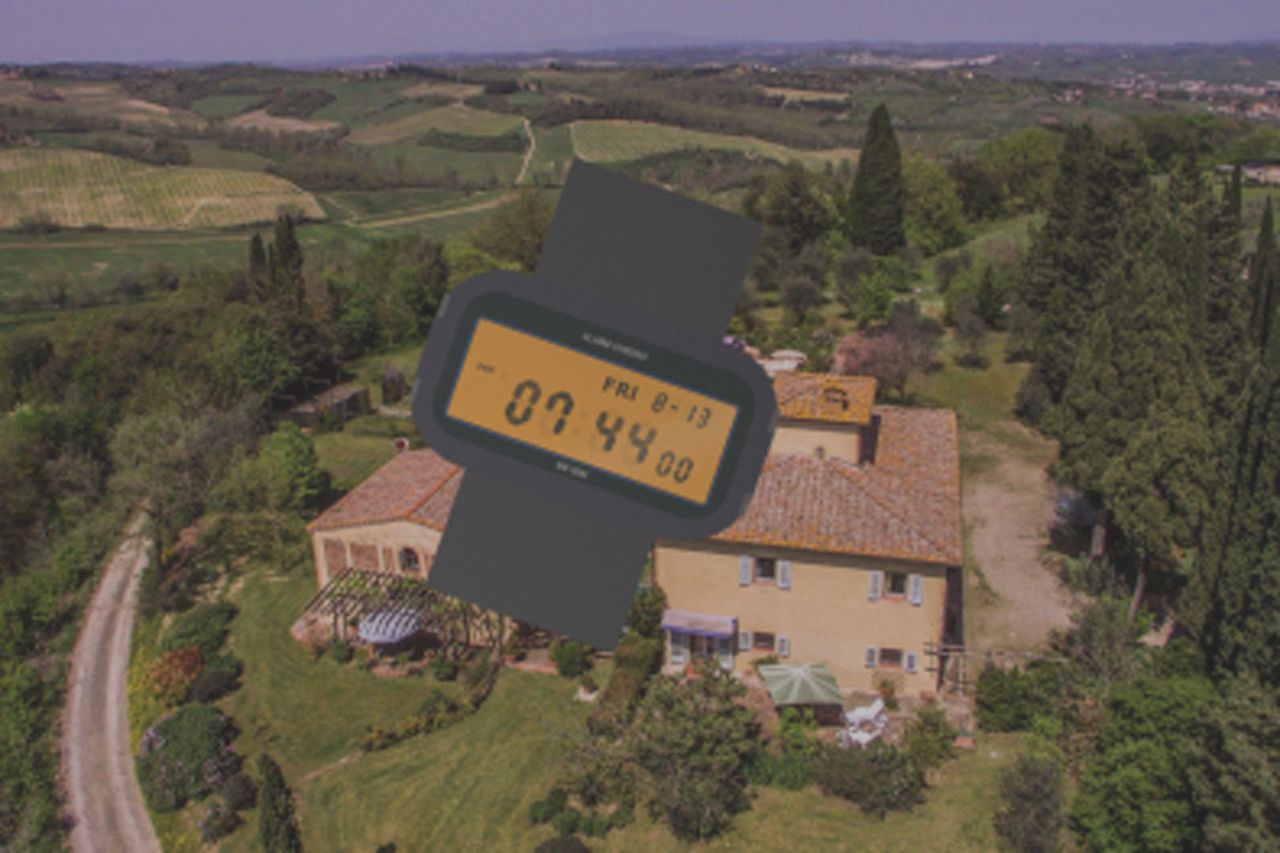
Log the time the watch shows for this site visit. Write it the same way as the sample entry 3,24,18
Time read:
7,44,00
